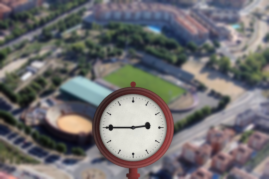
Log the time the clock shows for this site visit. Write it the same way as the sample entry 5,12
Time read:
2,45
